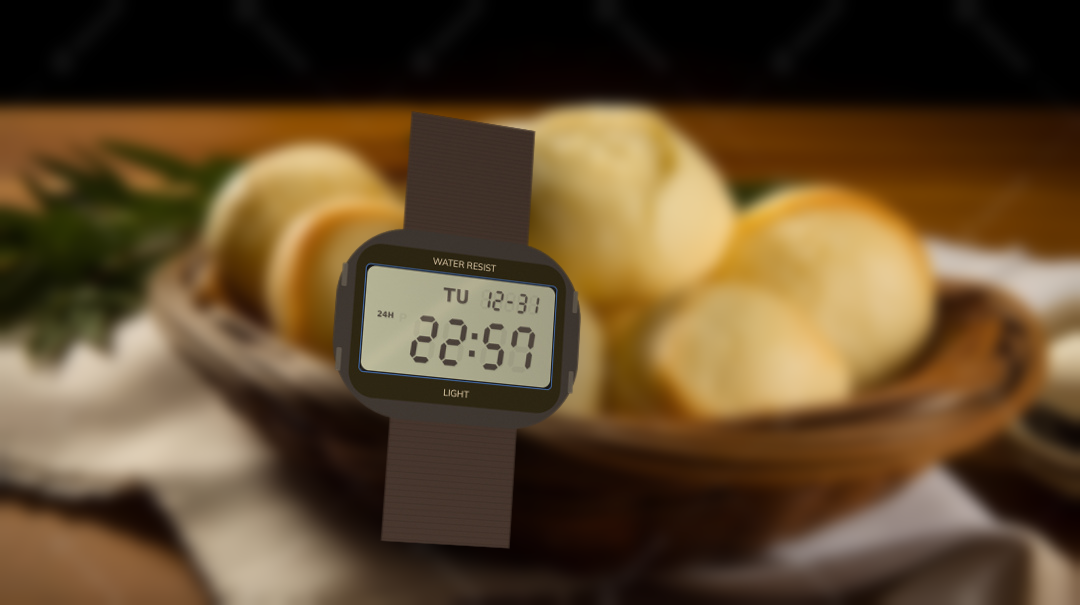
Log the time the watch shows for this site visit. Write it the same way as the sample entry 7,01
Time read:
22,57
